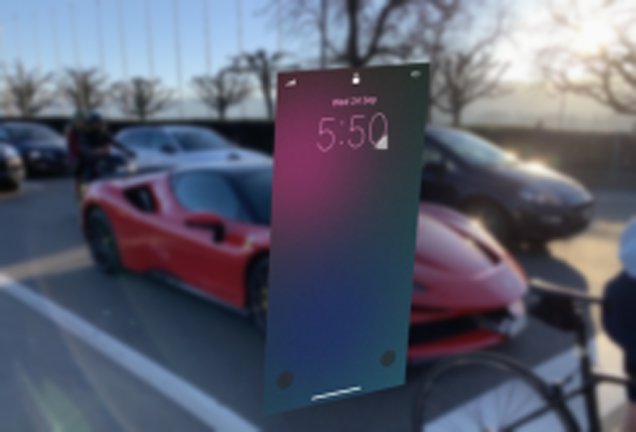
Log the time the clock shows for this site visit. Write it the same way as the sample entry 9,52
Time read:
5,50
